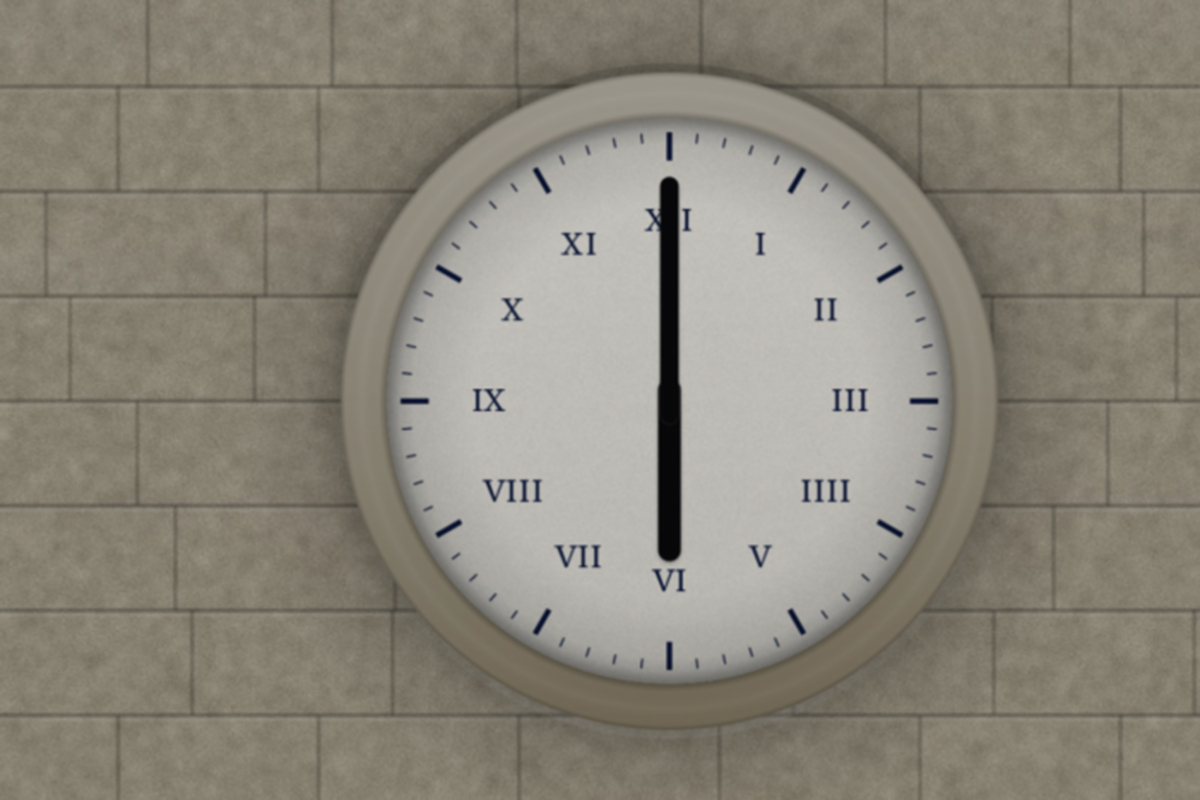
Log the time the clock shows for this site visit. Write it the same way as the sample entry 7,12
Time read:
6,00
